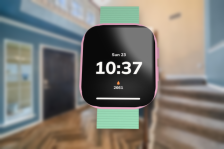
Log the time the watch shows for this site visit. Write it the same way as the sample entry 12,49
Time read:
10,37
